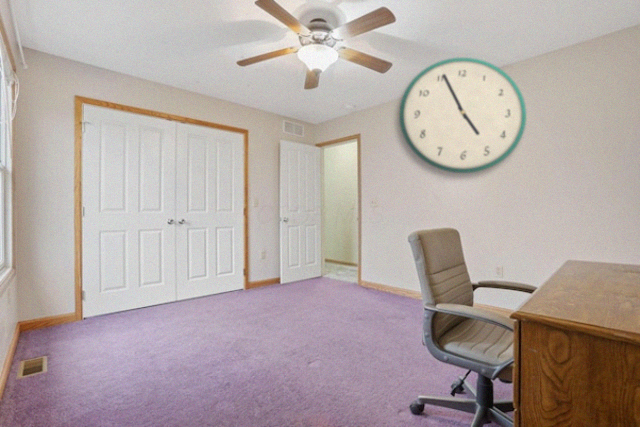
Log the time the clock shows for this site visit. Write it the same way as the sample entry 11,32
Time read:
4,56
